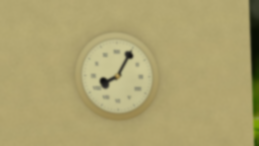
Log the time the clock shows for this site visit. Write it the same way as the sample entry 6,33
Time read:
8,05
